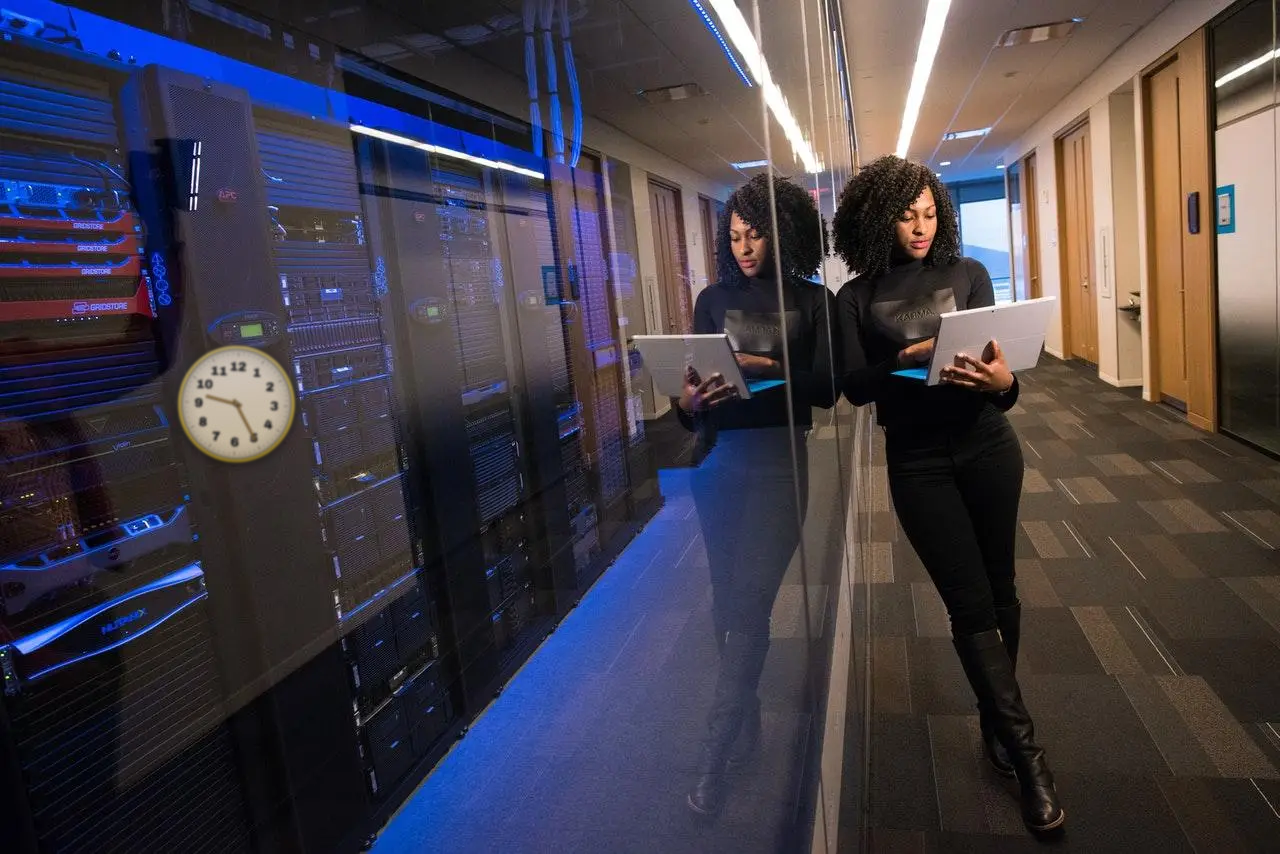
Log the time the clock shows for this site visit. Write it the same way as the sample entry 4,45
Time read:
9,25
